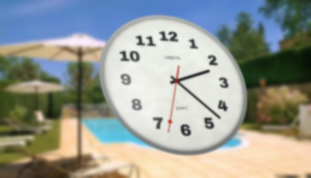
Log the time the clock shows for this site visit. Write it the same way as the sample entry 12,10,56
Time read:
2,22,33
